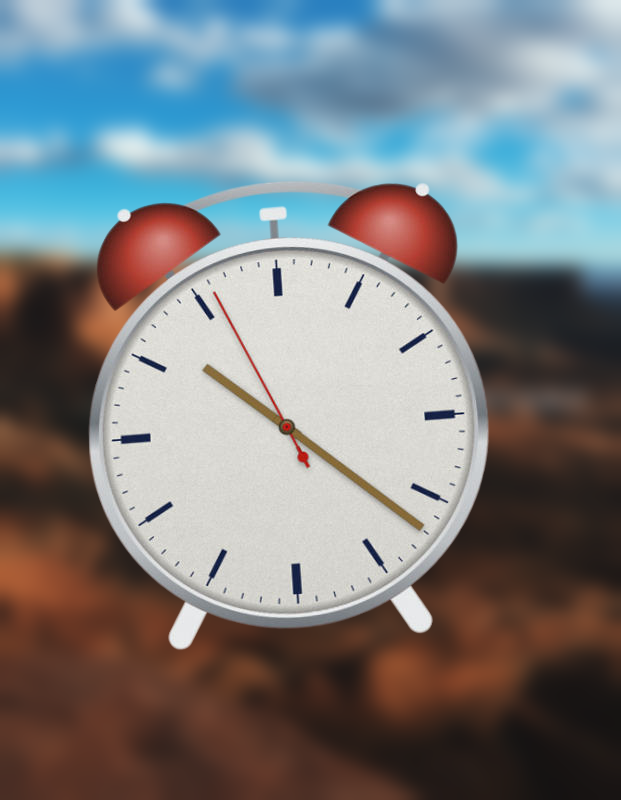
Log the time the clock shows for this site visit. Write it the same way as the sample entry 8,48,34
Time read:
10,21,56
